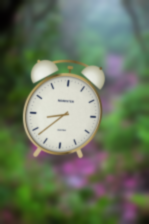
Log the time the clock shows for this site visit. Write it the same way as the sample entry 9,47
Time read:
8,38
